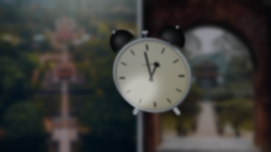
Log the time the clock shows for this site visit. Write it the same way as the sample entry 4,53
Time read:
12,59
